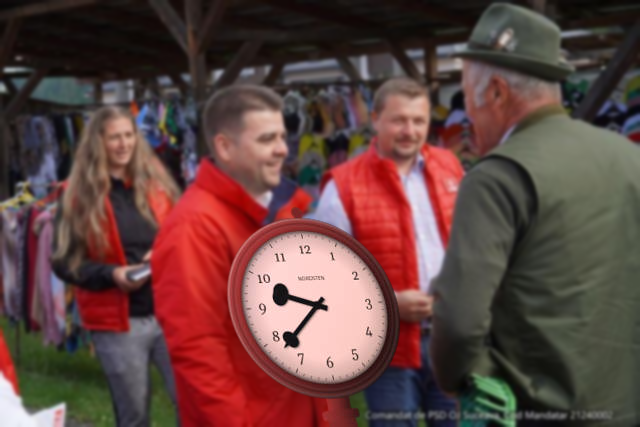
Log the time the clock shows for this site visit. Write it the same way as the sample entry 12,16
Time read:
9,38
